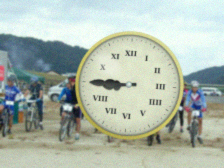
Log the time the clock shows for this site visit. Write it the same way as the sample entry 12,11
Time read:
8,45
